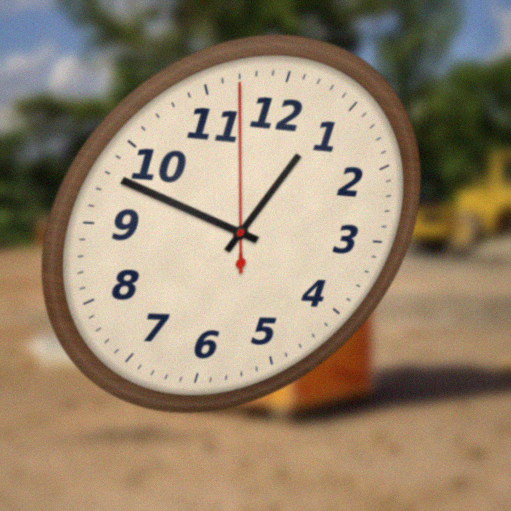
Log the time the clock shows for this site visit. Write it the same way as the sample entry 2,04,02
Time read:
12,47,57
